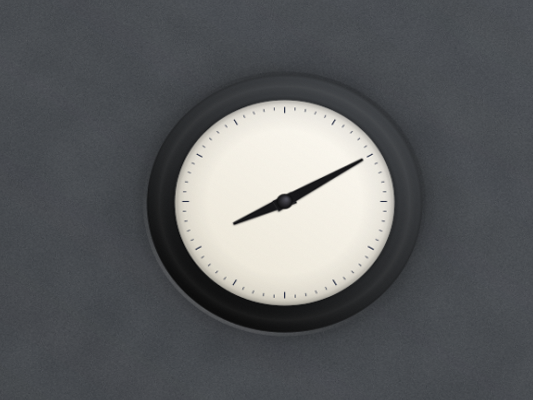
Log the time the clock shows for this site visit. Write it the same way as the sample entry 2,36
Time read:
8,10
